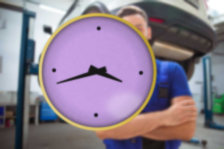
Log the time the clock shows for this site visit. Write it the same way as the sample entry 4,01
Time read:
3,42
